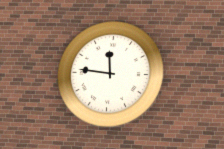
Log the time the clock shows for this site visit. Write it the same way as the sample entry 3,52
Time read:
11,46
